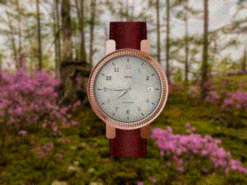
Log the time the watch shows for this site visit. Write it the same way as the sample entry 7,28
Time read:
7,45
